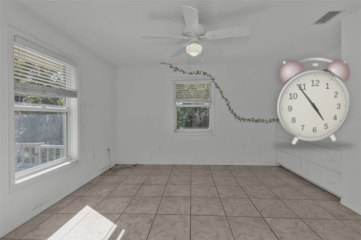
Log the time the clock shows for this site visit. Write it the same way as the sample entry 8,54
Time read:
4,54
